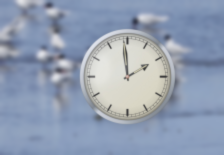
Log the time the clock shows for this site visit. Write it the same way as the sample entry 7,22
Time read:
1,59
